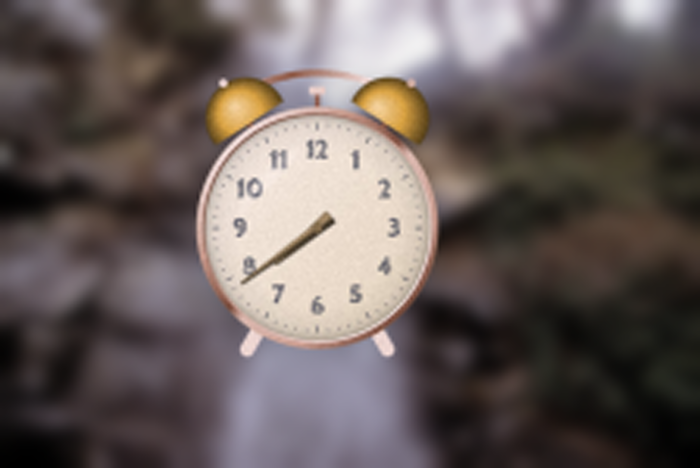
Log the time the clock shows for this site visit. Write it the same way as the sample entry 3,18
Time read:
7,39
